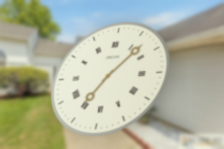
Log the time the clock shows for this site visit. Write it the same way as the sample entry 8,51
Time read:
7,07
